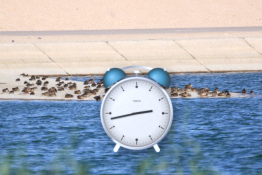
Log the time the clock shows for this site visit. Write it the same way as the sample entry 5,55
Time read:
2,43
